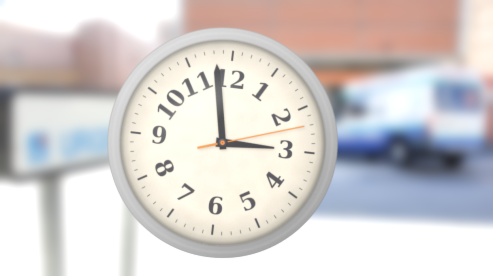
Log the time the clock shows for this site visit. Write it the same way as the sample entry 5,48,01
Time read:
2,58,12
